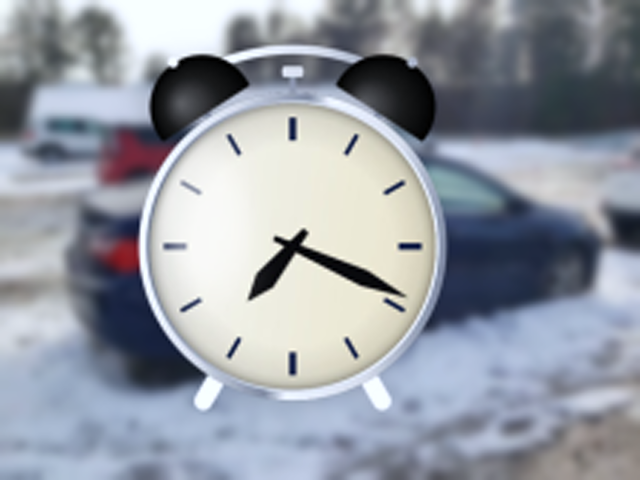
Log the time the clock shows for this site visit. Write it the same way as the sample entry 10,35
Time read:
7,19
